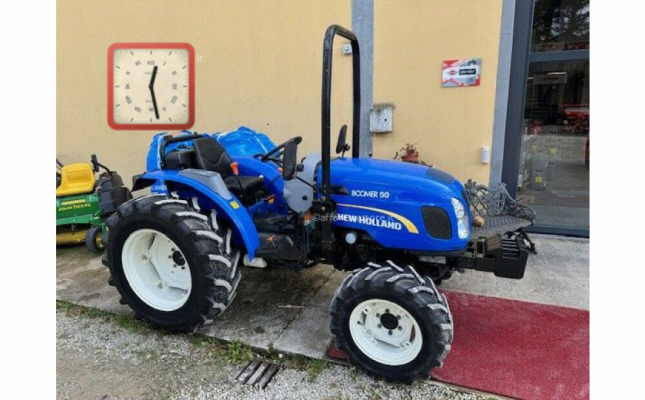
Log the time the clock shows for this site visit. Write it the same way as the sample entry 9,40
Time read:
12,28
